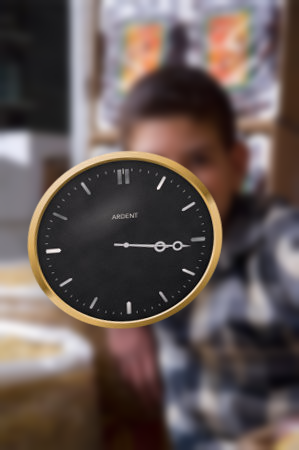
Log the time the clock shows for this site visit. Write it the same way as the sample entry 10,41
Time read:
3,16
